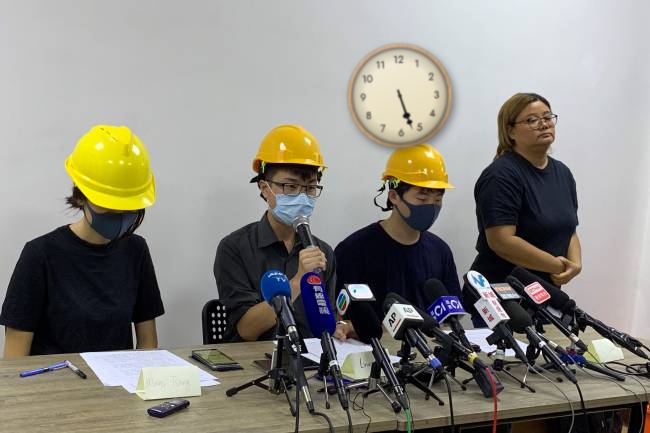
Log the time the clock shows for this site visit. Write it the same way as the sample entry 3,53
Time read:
5,27
